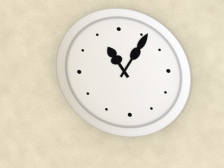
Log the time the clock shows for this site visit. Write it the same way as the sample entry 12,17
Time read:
11,06
